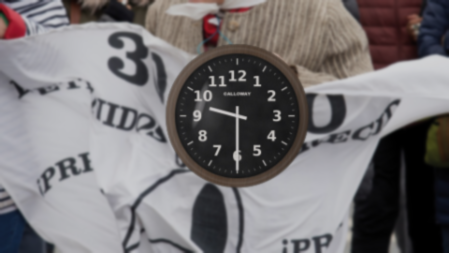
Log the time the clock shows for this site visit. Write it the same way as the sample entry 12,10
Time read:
9,30
